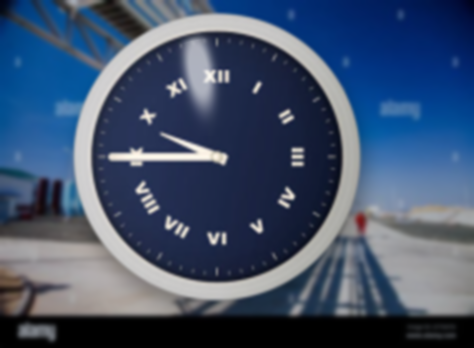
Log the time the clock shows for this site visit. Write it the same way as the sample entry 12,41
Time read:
9,45
